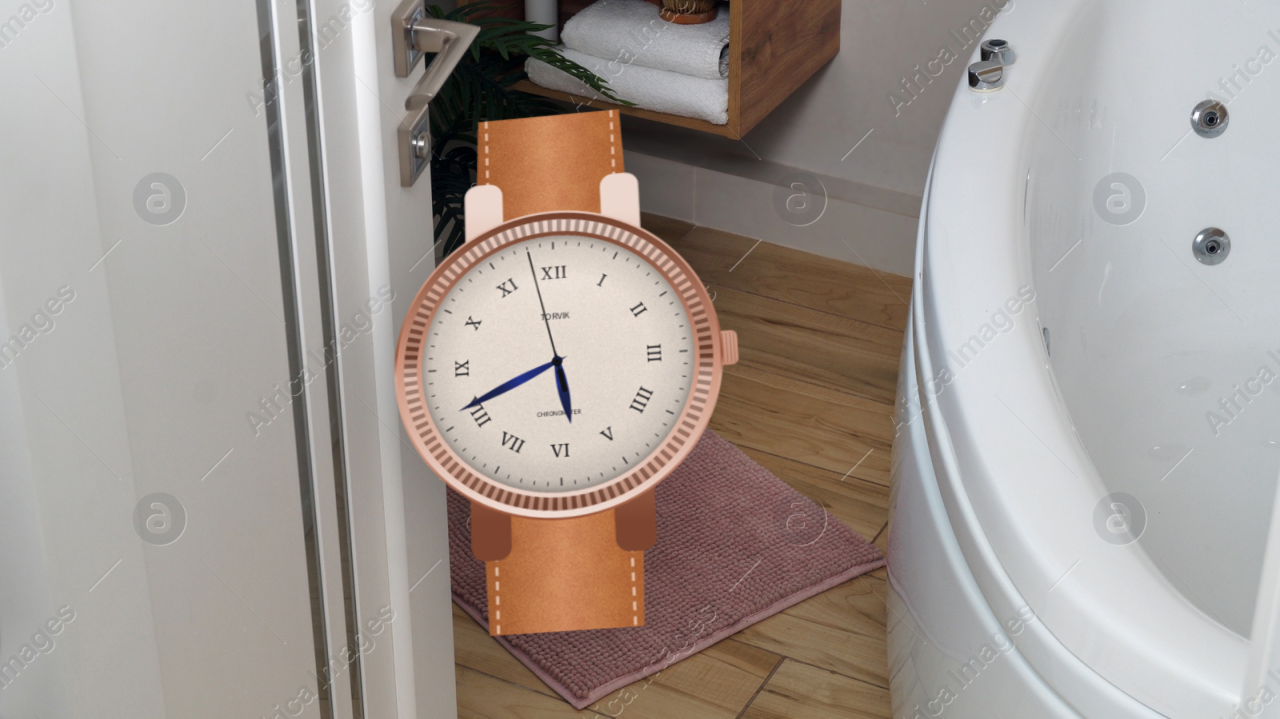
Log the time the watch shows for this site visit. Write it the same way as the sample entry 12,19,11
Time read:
5,40,58
